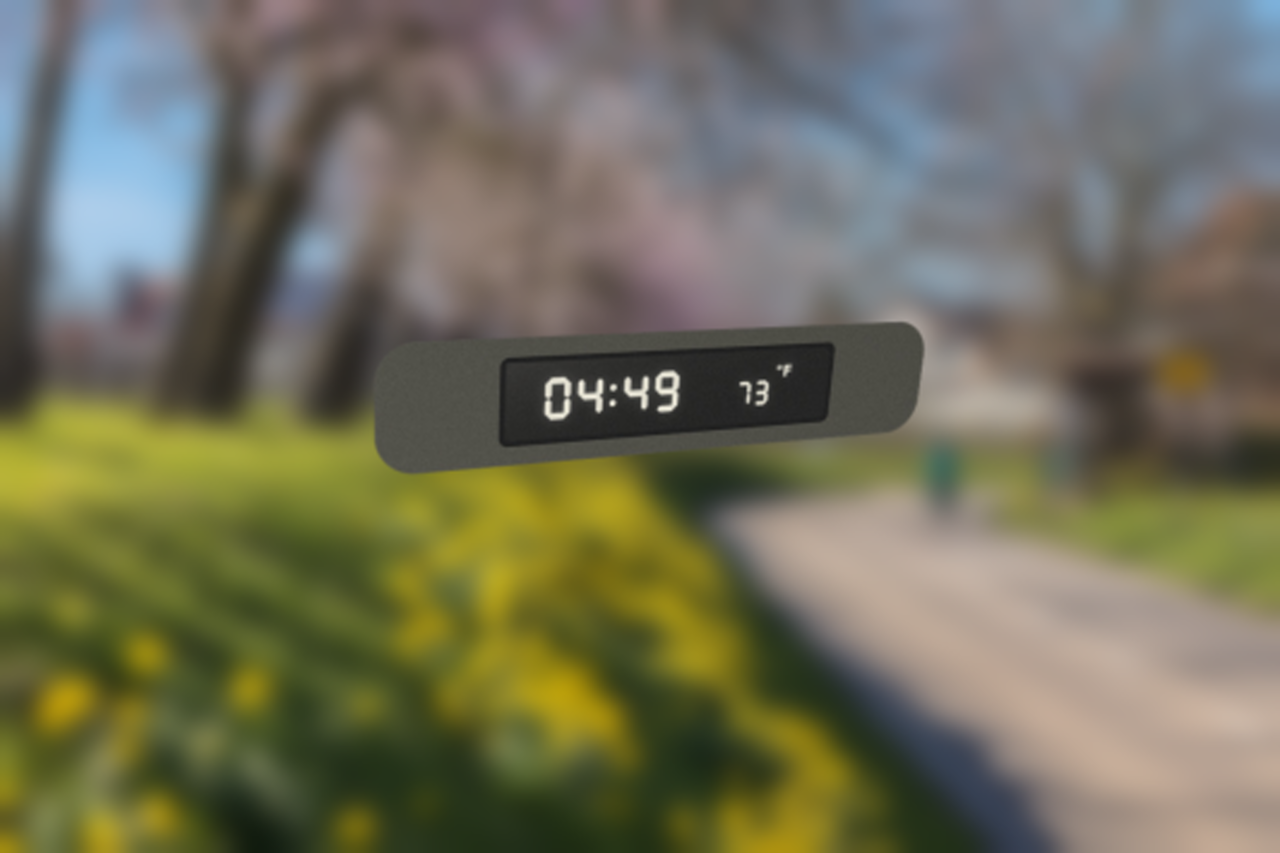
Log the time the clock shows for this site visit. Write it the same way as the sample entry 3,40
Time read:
4,49
